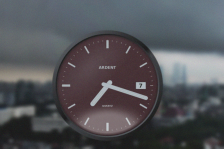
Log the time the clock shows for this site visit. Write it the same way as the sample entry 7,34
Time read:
7,18
